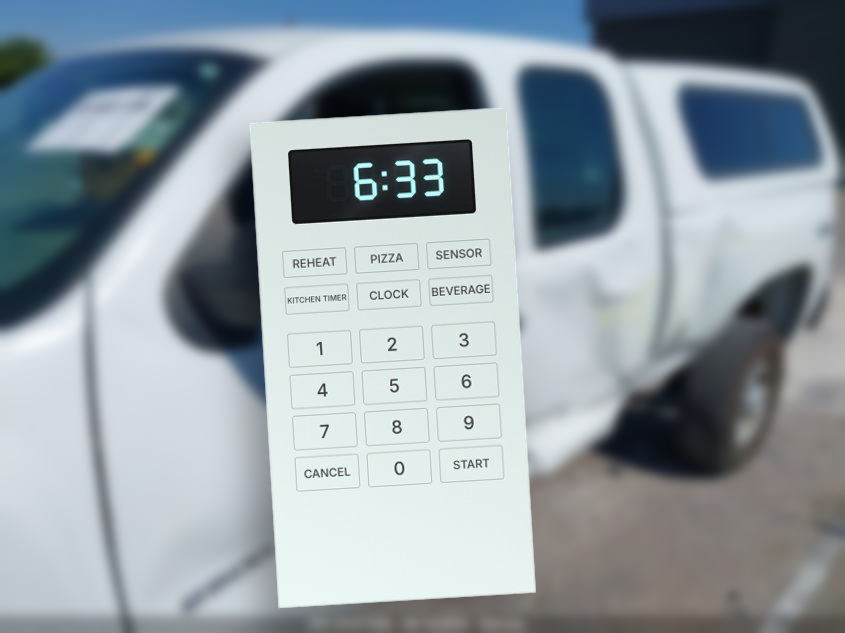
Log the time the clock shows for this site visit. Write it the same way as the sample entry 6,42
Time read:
6,33
